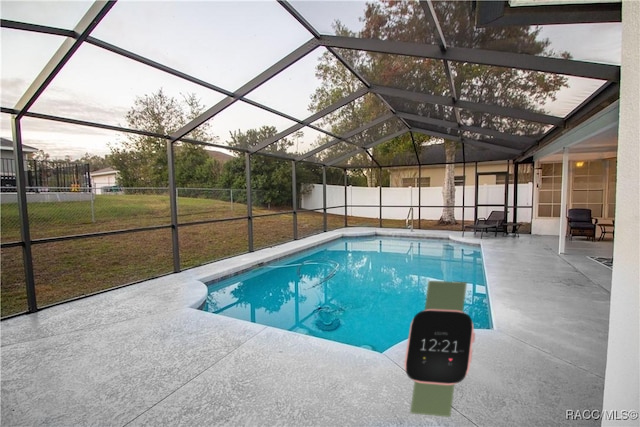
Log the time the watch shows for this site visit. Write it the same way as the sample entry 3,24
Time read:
12,21
